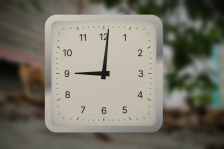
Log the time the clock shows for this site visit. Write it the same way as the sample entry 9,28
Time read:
9,01
